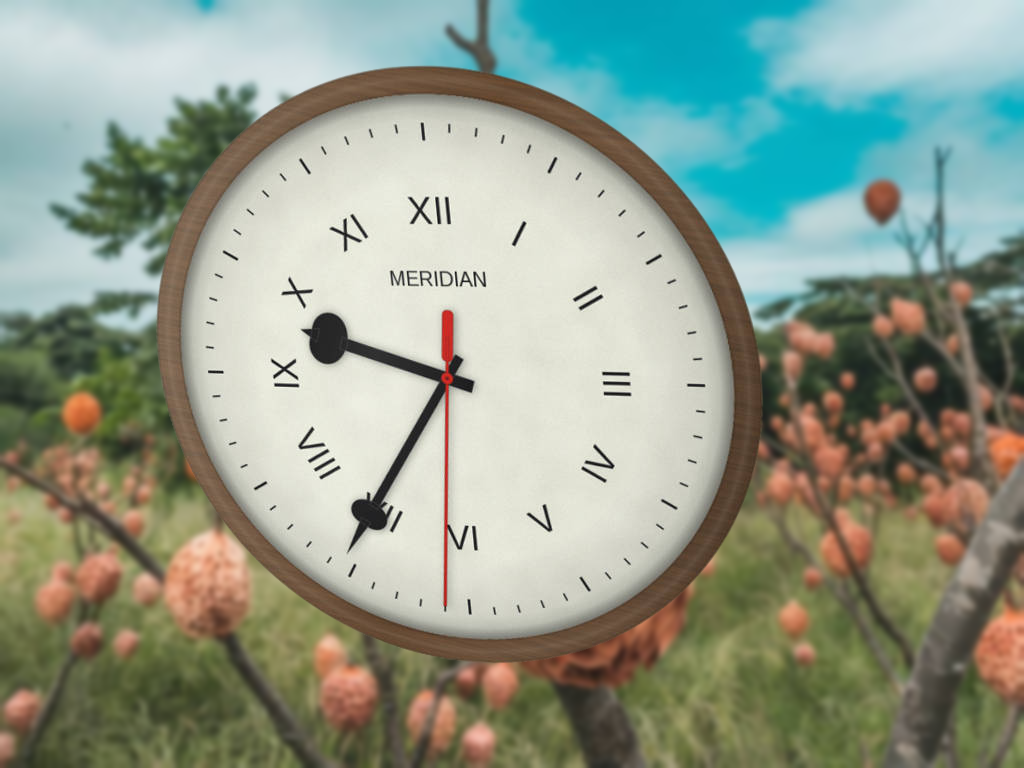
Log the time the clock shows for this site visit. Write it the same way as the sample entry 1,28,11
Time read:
9,35,31
